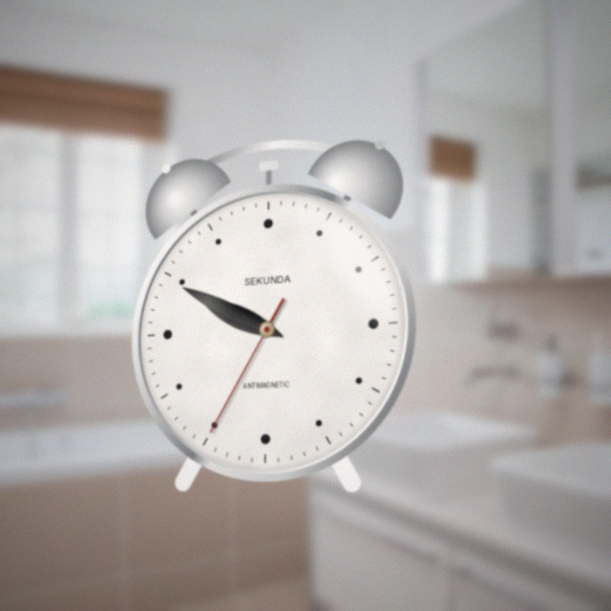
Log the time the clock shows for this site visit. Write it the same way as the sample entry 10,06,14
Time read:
9,49,35
